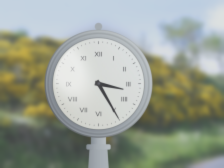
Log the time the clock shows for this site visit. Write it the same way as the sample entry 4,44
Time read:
3,25
